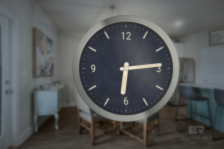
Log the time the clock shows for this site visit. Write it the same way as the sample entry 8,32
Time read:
6,14
